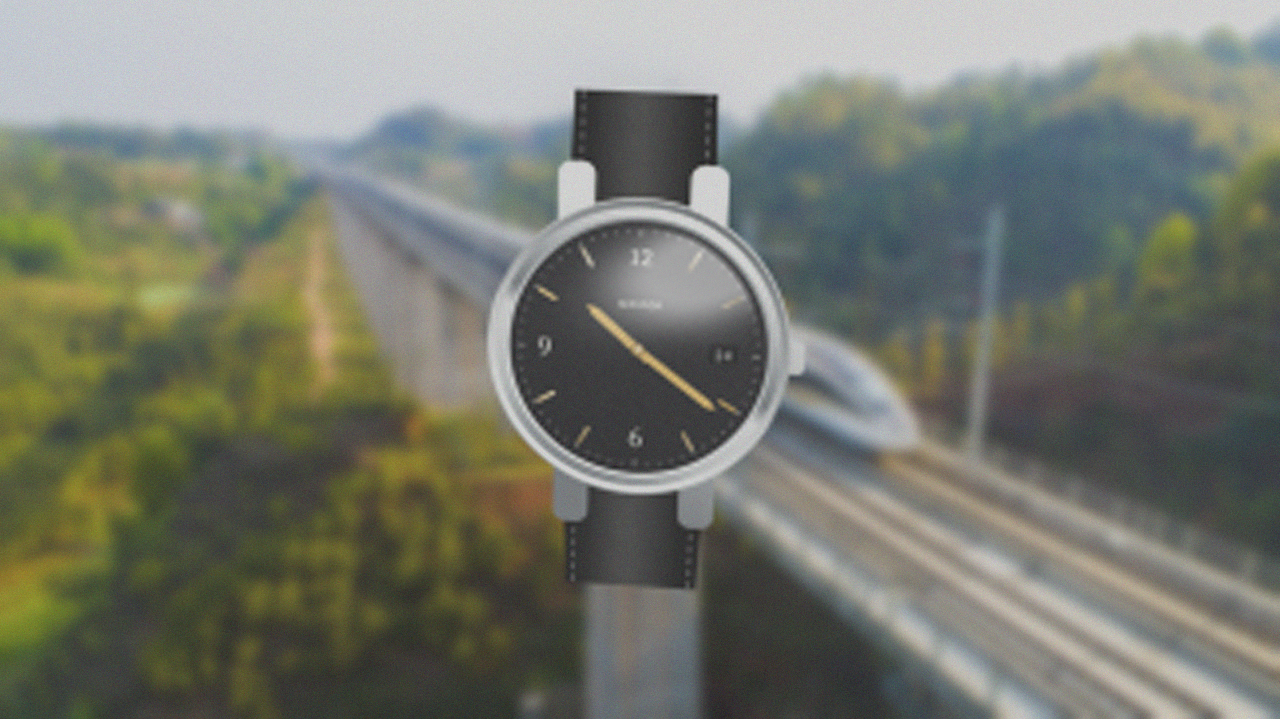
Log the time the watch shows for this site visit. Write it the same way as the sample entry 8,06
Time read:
10,21
